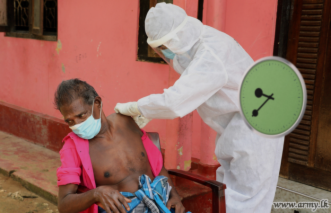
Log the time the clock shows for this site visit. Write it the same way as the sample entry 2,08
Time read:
9,38
